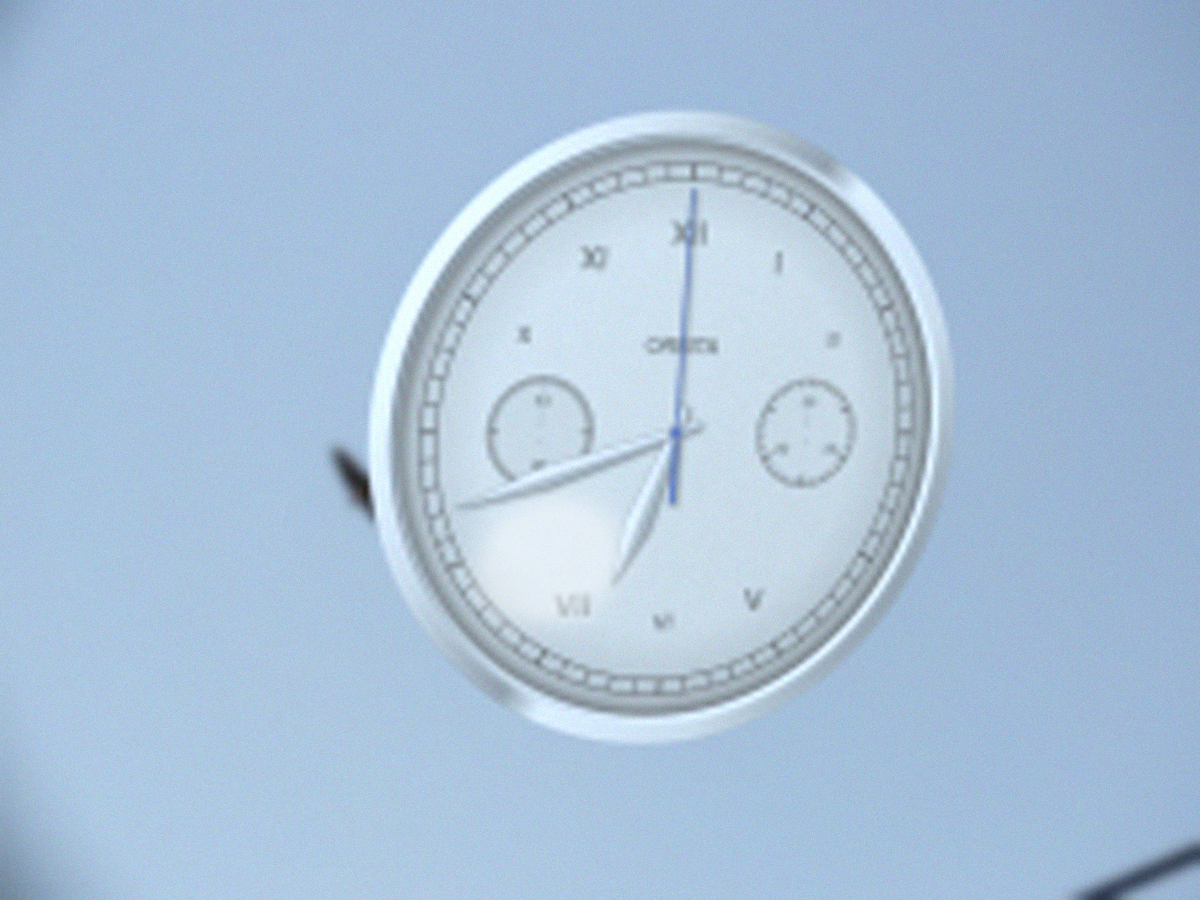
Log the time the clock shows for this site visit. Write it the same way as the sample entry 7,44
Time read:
6,42
